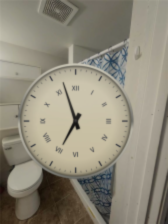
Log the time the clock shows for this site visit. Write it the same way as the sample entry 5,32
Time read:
6,57
